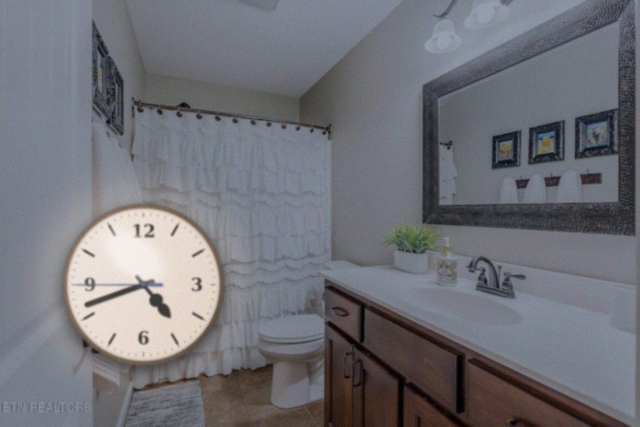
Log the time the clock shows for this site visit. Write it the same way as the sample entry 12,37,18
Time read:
4,41,45
